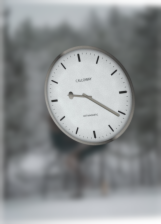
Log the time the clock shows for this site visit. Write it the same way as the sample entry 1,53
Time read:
9,21
